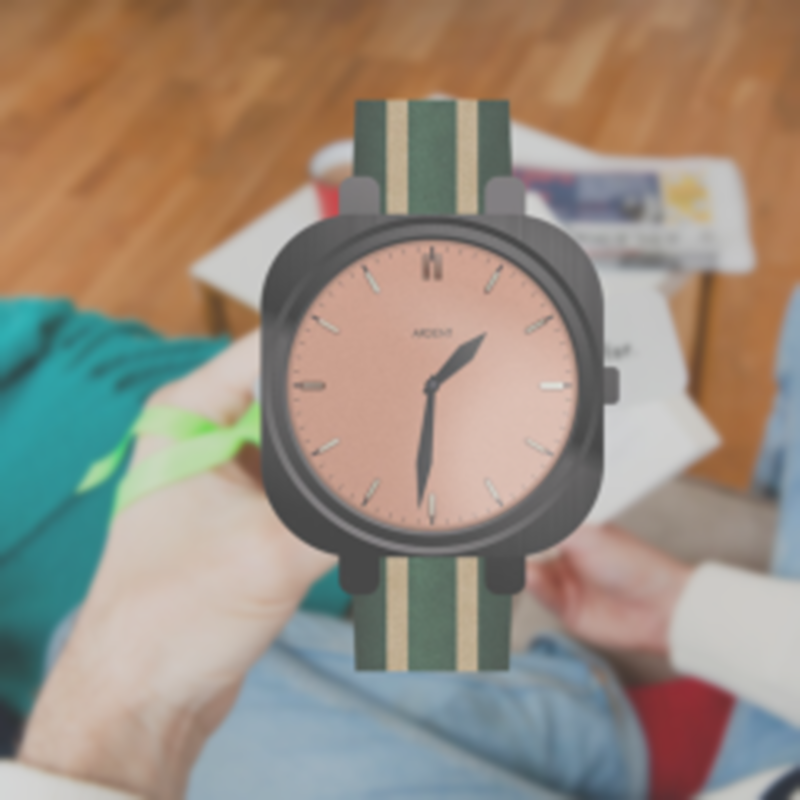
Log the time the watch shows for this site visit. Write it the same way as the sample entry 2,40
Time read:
1,31
